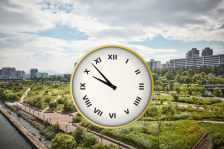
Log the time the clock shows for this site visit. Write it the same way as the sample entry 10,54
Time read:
9,53
